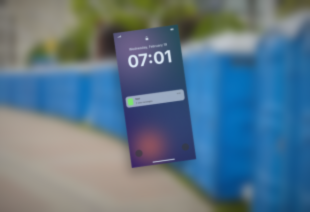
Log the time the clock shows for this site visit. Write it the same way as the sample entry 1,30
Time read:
7,01
